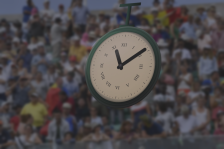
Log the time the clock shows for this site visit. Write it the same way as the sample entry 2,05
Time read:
11,09
